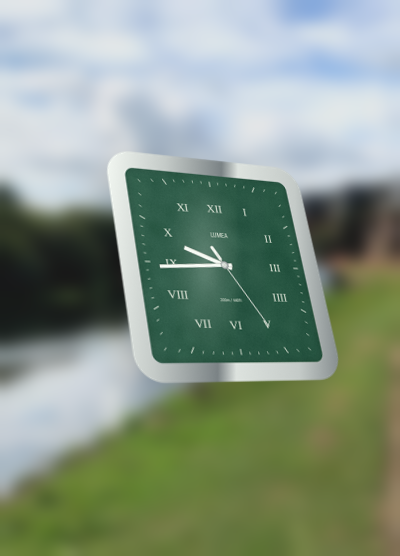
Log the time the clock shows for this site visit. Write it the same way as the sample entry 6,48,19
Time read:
9,44,25
